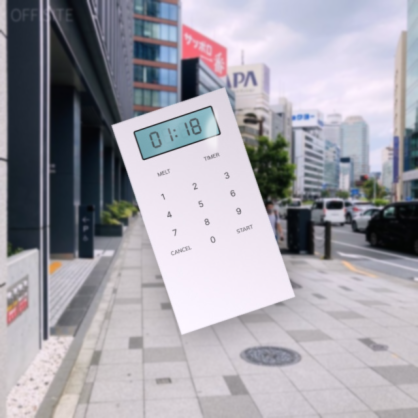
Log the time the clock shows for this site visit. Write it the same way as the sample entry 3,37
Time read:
1,18
